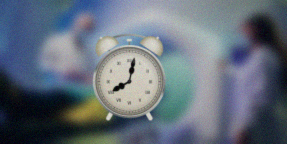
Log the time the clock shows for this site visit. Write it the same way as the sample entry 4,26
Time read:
8,02
